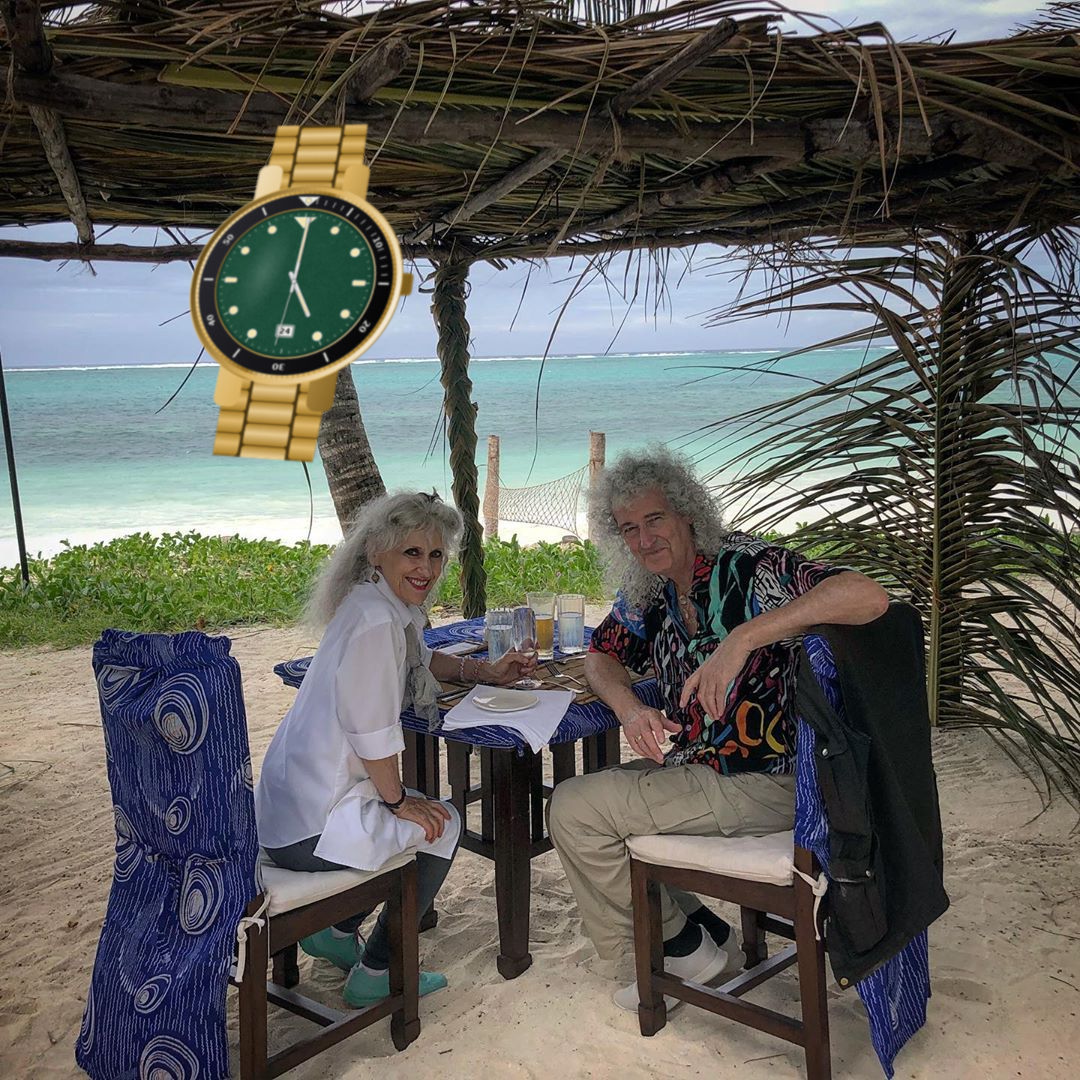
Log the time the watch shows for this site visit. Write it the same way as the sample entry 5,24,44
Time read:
5,00,31
